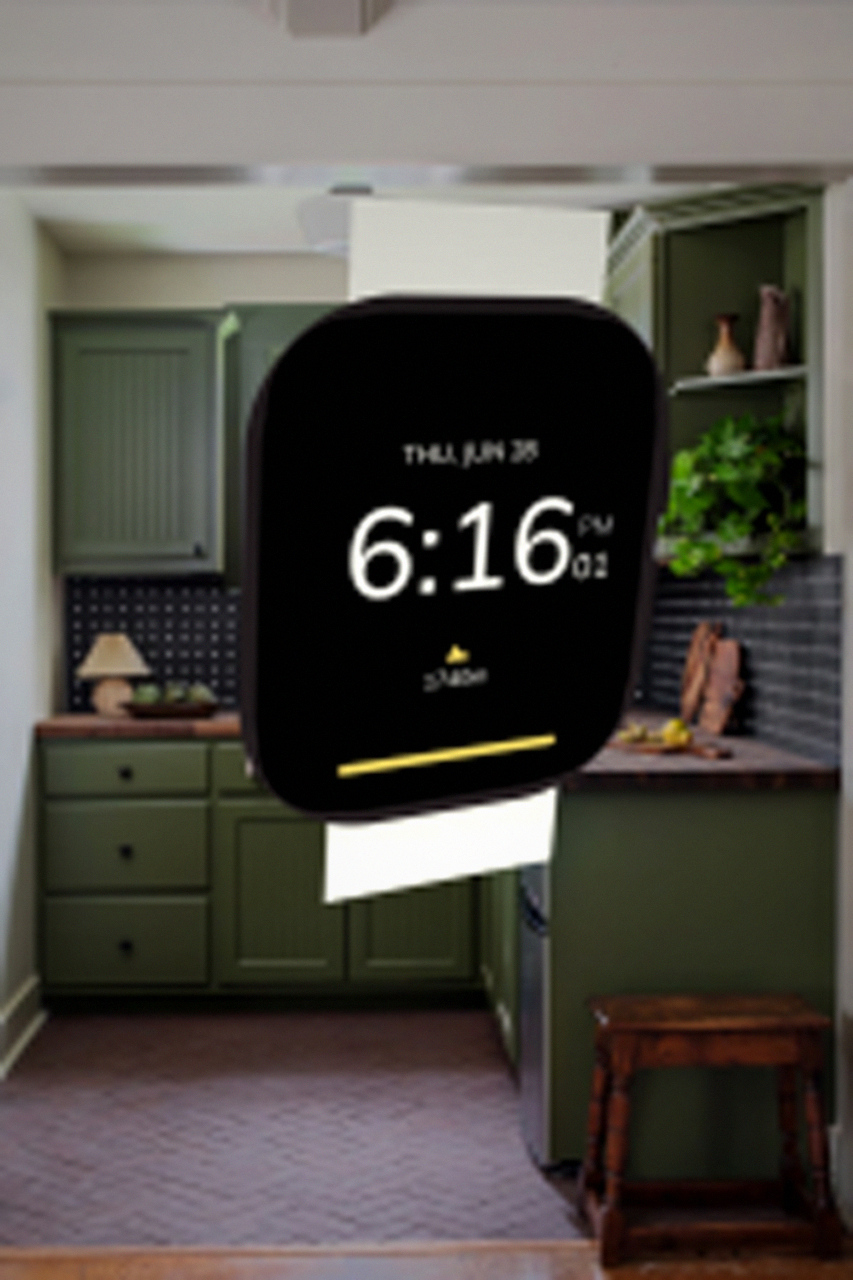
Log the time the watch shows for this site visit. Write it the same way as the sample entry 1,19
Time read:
6,16
